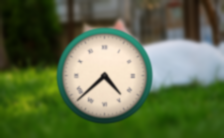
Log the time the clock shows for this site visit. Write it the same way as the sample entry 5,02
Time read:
4,38
